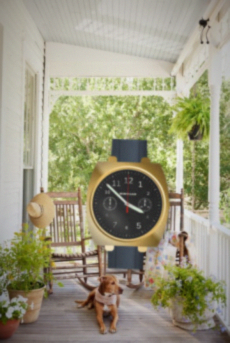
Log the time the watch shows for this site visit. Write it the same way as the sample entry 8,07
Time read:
3,52
